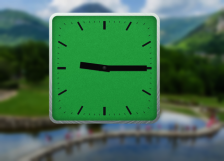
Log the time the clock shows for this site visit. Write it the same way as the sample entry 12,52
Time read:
9,15
